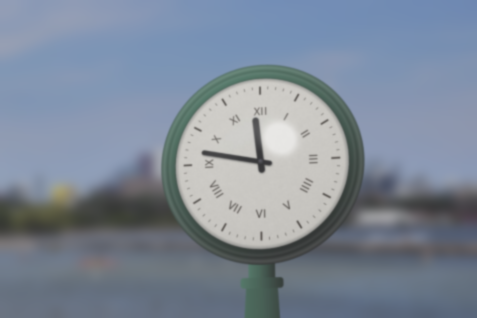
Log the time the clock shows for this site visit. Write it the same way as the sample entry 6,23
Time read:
11,47
